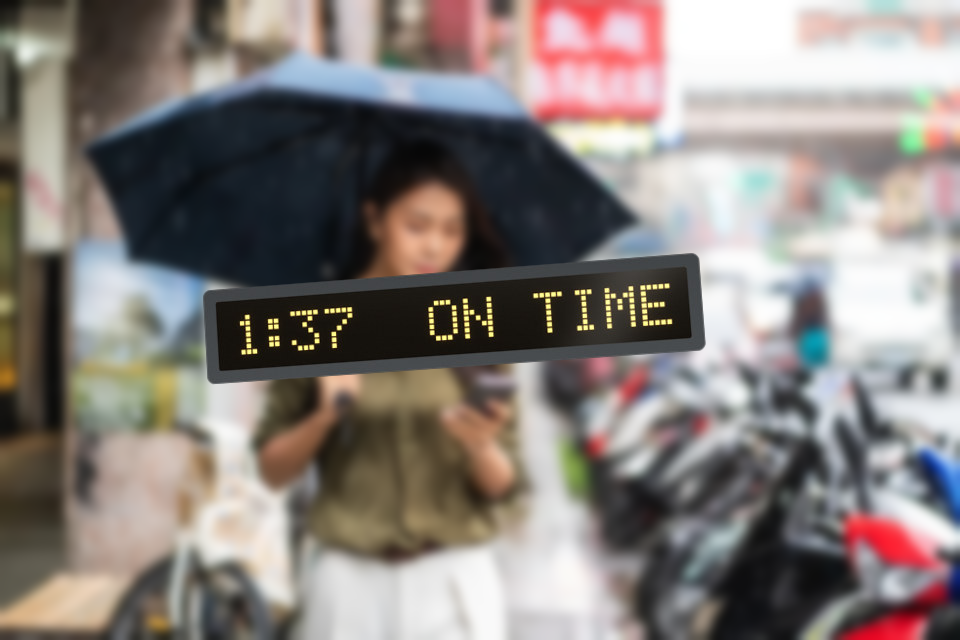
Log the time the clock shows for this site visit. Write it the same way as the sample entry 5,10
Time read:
1,37
